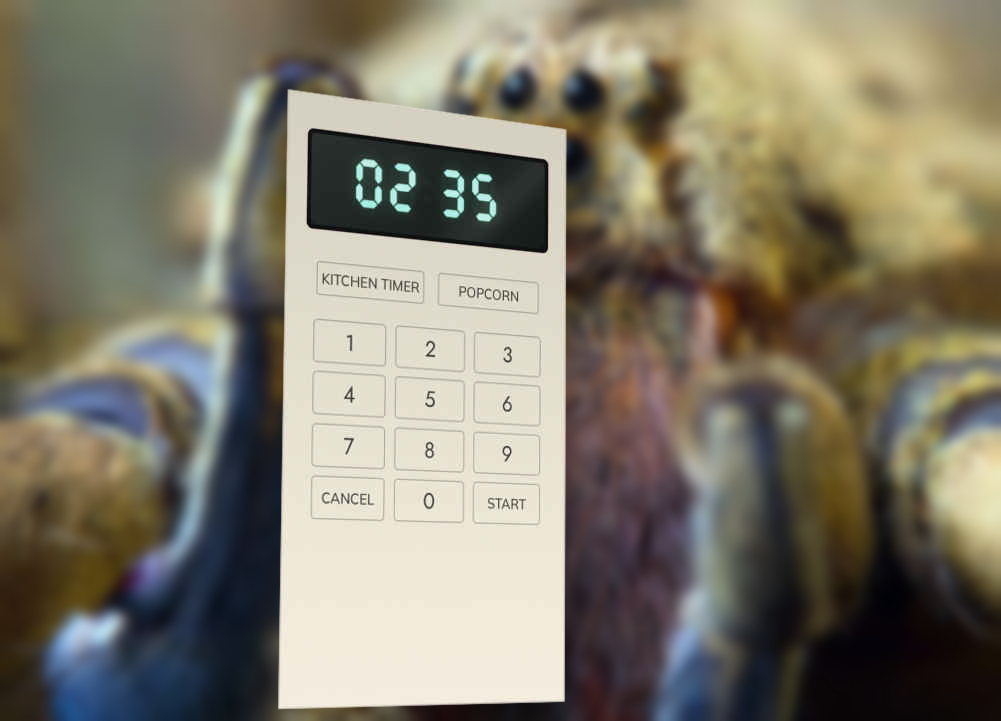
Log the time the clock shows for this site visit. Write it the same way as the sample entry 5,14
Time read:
2,35
